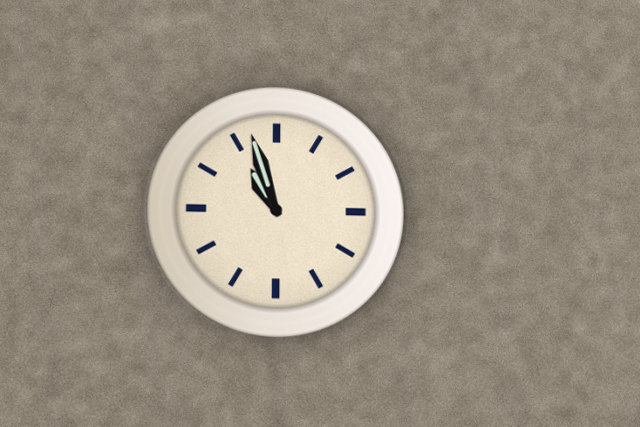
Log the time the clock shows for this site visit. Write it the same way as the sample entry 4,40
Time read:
10,57
